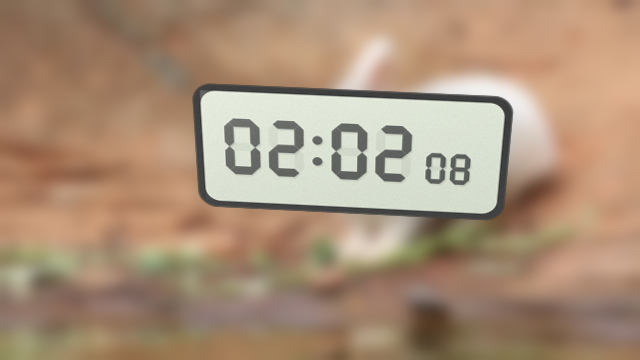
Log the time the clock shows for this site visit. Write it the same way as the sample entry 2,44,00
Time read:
2,02,08
